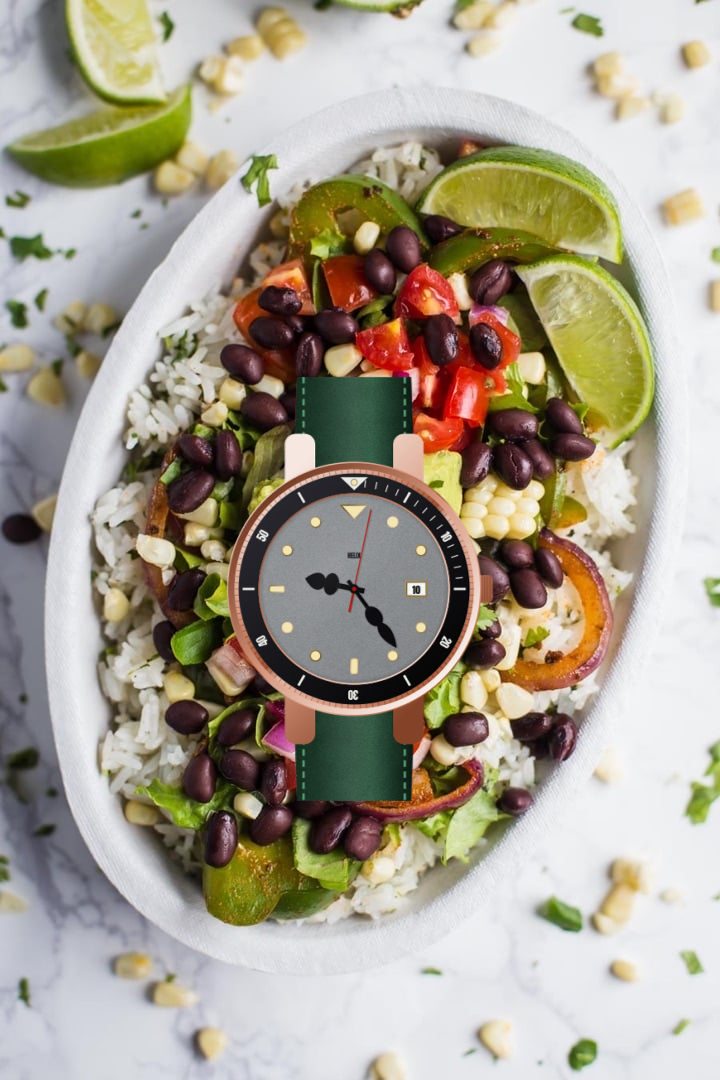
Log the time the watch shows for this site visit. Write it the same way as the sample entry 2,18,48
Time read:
9,24,02
